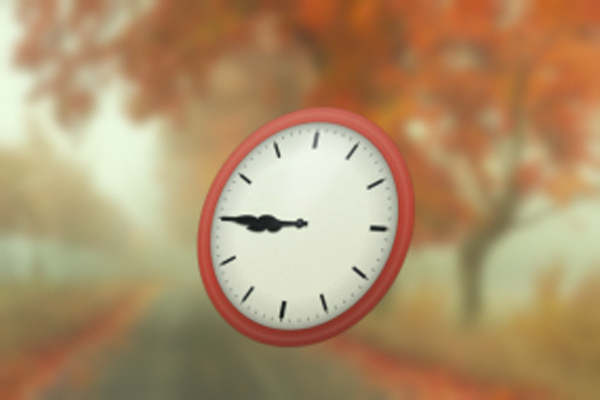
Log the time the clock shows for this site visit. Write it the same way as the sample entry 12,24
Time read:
8,45
